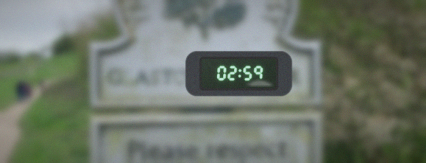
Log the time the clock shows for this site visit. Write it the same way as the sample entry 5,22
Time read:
2,59
